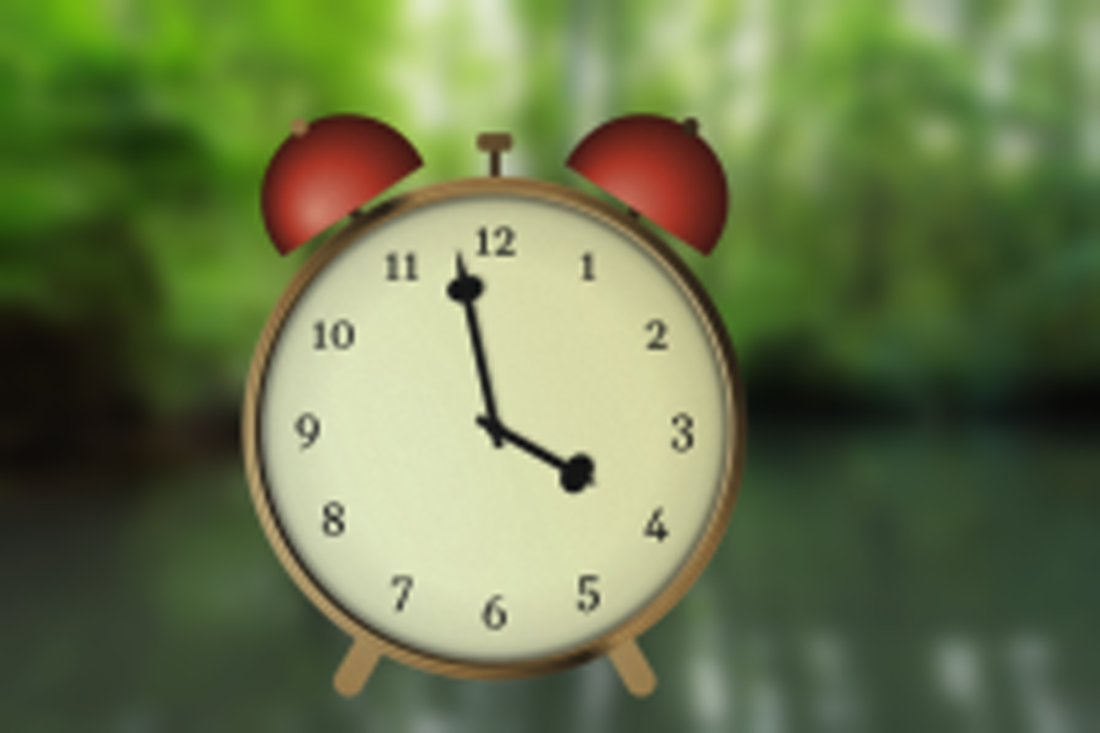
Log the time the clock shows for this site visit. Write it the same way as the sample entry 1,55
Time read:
3,58
